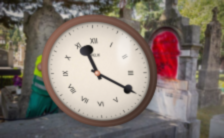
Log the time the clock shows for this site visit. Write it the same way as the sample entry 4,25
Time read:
11,20
